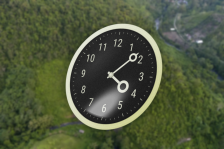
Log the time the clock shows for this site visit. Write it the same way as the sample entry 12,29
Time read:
4,08
